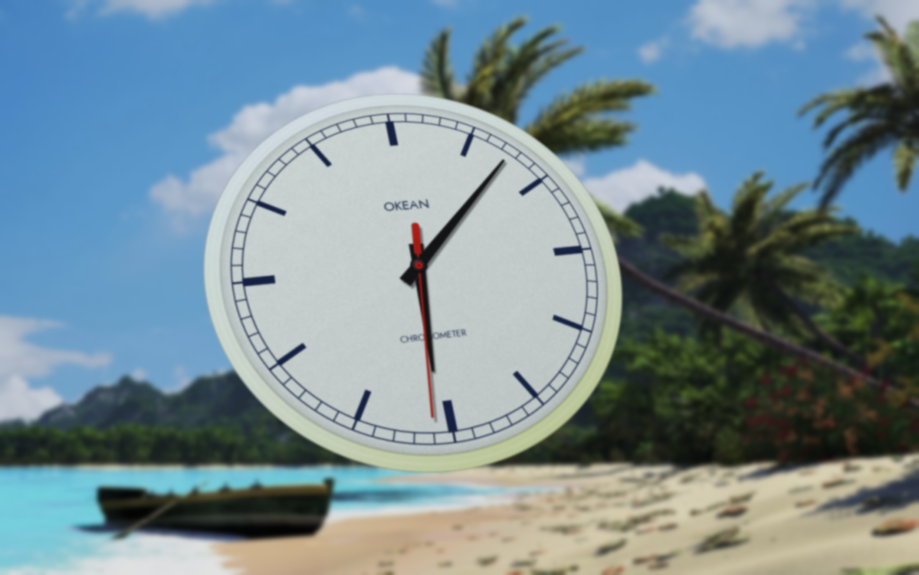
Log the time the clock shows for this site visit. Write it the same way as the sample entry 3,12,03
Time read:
6,07,31
